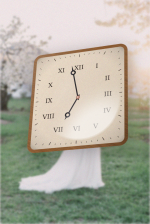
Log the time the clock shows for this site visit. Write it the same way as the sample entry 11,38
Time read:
6,58
